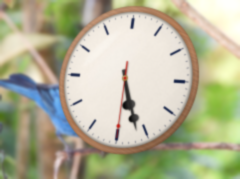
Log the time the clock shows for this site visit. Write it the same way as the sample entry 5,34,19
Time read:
5,26,30
